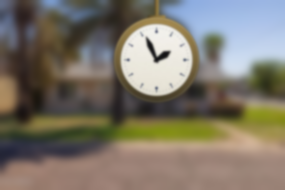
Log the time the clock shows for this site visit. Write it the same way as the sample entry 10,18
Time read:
1,56
